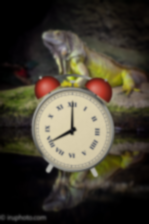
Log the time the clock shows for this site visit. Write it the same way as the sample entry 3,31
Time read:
8,00
